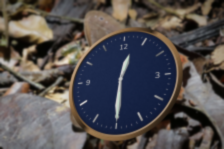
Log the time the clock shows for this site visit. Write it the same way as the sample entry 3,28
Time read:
12,30
